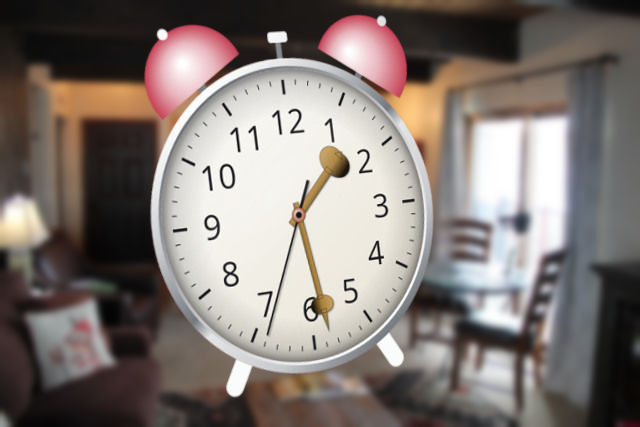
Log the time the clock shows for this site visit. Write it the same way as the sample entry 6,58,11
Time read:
1,28,34
